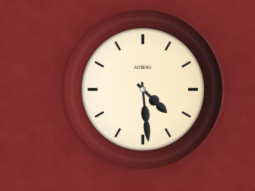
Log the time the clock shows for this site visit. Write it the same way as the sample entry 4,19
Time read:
4,29
